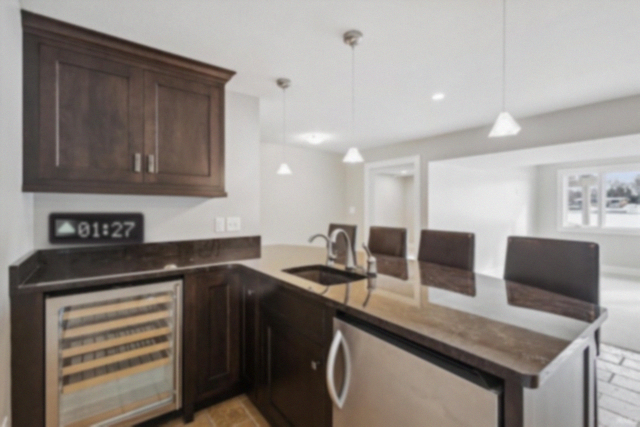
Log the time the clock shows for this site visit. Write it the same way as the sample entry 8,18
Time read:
1,27
